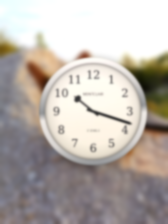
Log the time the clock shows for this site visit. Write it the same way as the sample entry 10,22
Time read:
10,18
